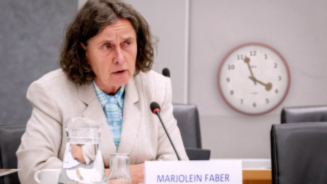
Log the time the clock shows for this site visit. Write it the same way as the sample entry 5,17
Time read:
3,57
